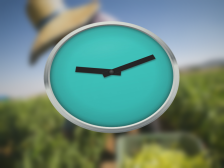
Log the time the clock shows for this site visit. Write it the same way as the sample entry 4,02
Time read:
9,11
